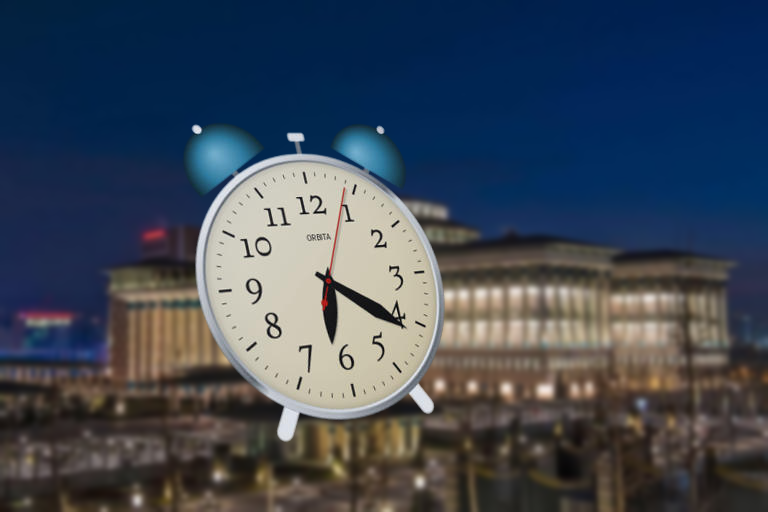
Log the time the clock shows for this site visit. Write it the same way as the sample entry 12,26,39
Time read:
6,21,04
